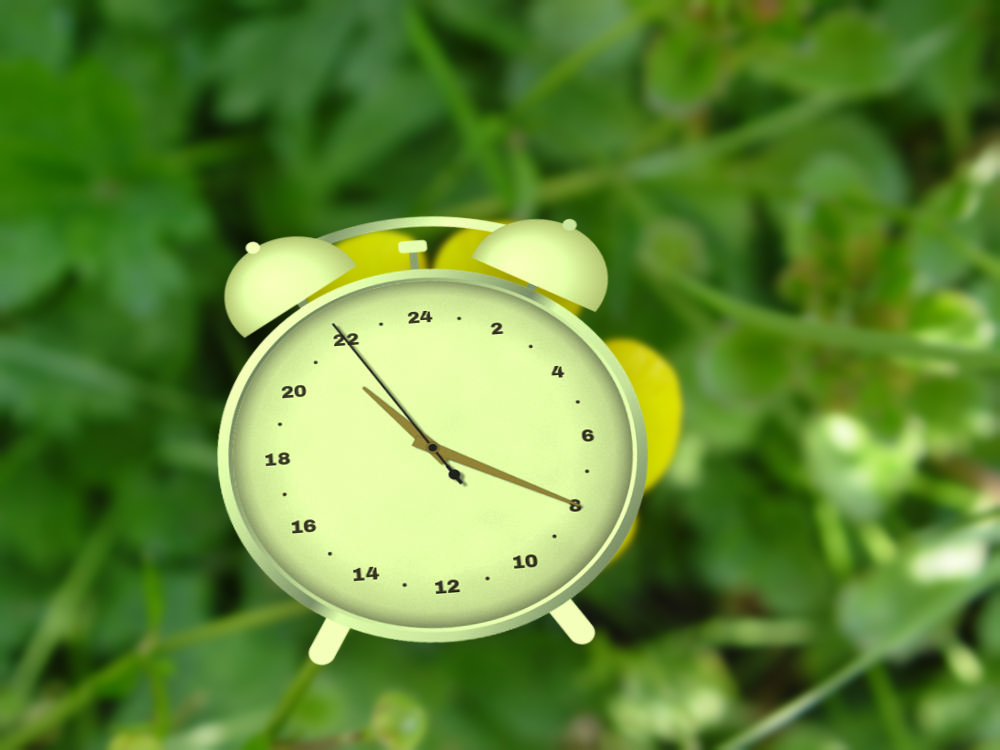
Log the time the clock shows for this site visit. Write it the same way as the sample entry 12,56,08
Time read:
21,19,55
